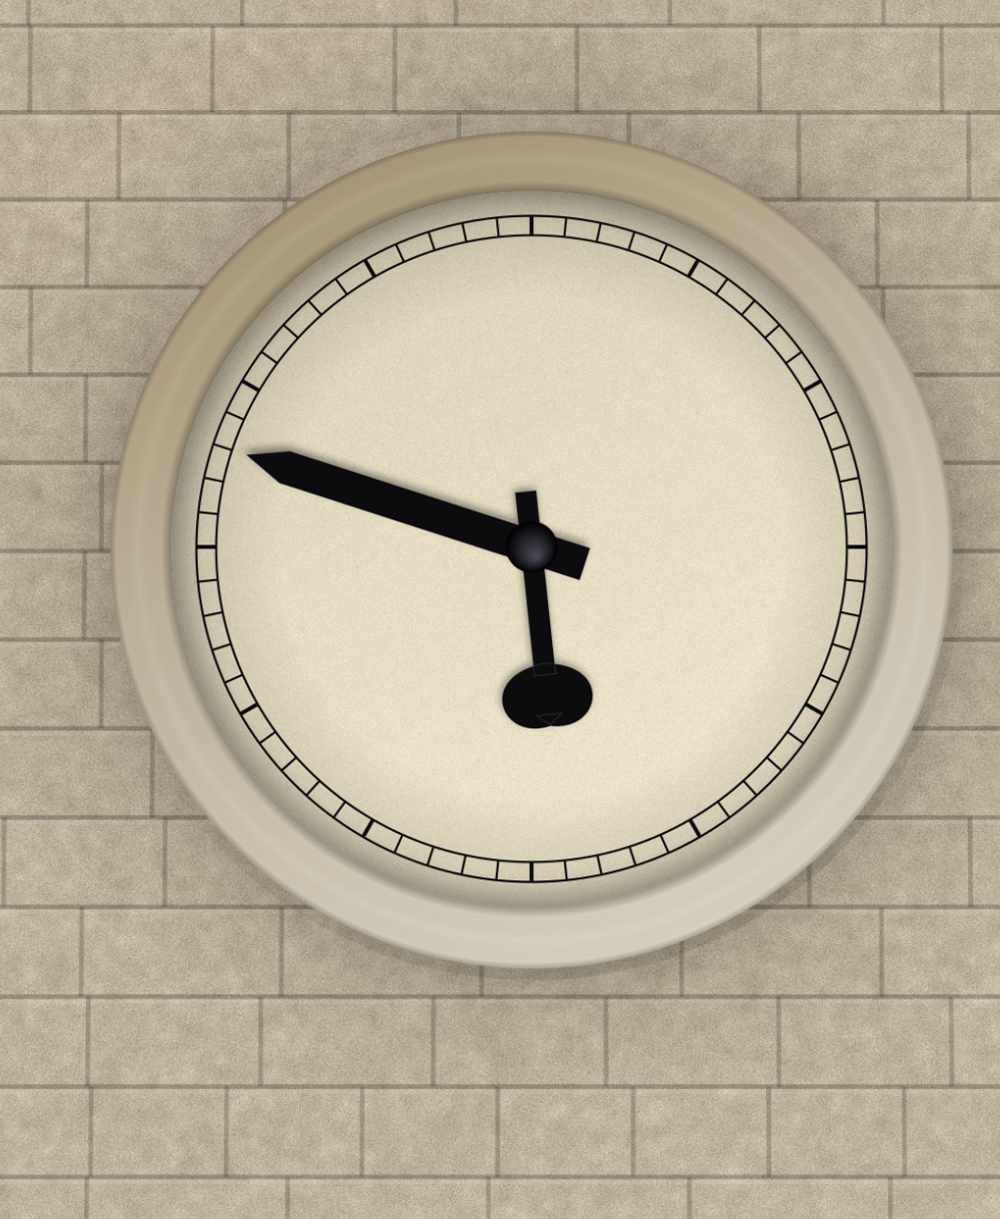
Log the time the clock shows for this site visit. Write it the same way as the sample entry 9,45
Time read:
5,48
